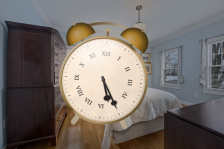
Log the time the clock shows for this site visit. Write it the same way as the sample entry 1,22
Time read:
5,25
